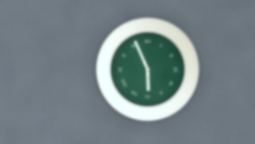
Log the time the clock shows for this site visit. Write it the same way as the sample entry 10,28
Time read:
5,56
